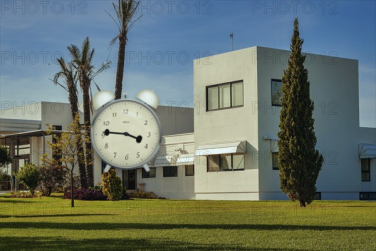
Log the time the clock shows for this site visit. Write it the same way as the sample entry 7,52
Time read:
3,46
